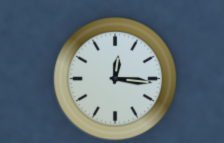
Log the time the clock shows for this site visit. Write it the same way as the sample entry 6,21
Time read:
12,16
